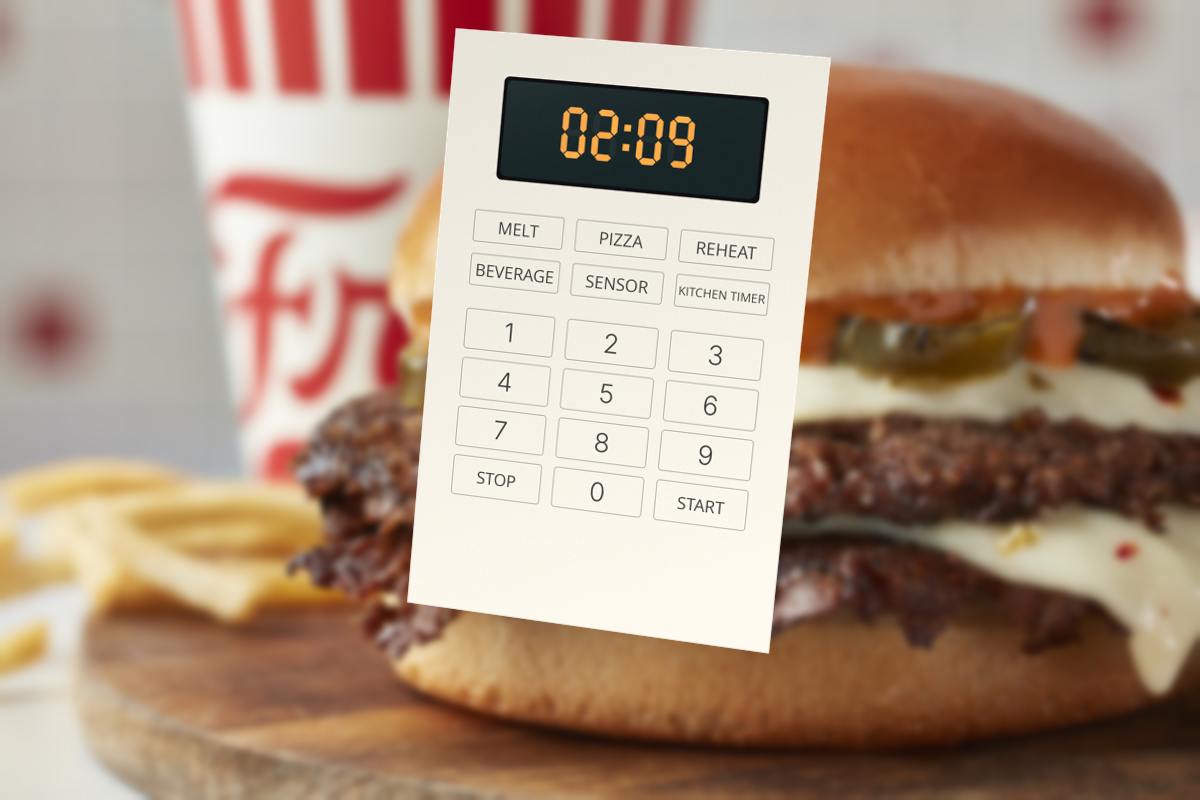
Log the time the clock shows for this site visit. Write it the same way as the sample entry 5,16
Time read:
2,09
